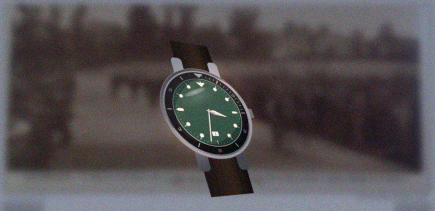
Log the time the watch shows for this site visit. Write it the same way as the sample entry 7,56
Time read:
3,32
